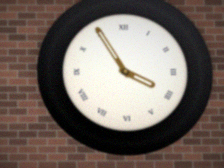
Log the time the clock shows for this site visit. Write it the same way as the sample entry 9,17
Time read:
3,55
